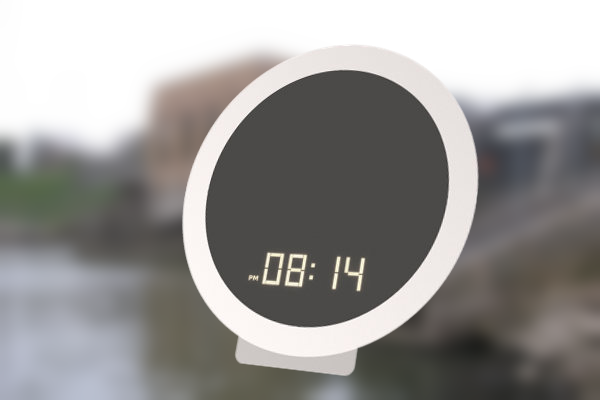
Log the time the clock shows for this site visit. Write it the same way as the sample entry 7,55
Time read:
8,14
